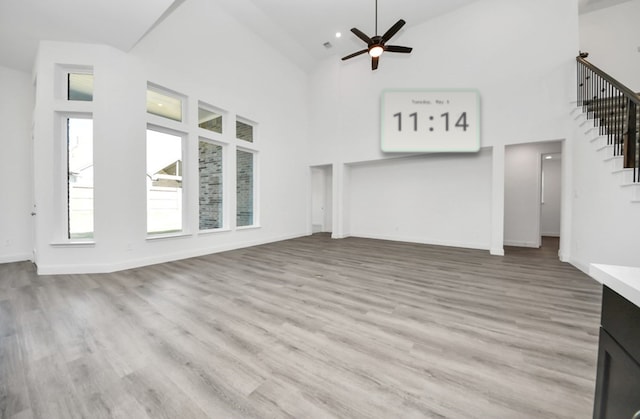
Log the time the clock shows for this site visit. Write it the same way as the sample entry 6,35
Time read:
11,14
